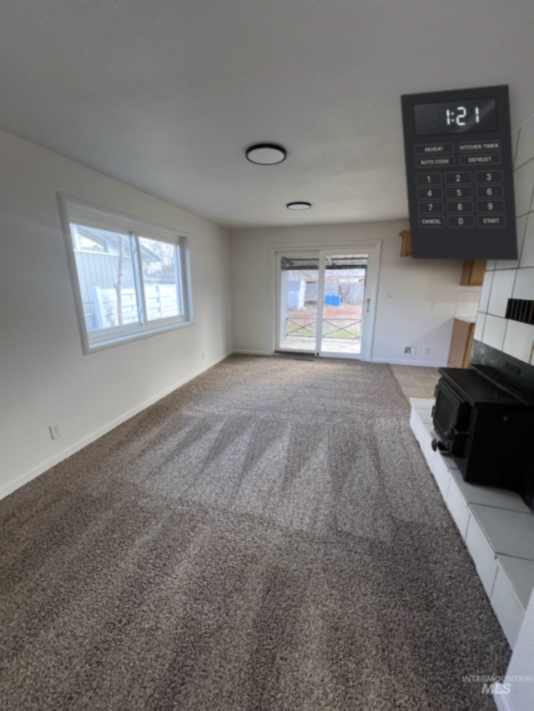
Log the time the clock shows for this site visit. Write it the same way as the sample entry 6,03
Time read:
1,21
